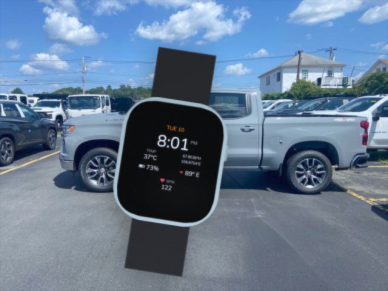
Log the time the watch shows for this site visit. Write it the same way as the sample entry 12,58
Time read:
8,01
